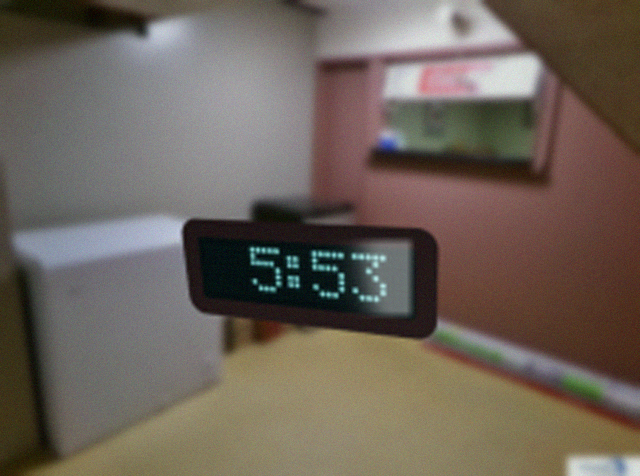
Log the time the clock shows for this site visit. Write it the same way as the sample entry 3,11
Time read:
5,53
